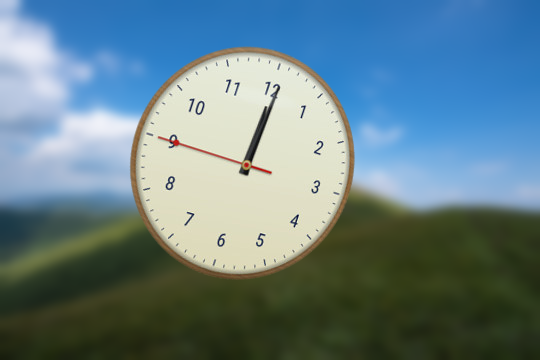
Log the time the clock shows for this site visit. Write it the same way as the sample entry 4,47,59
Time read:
12,00,45
